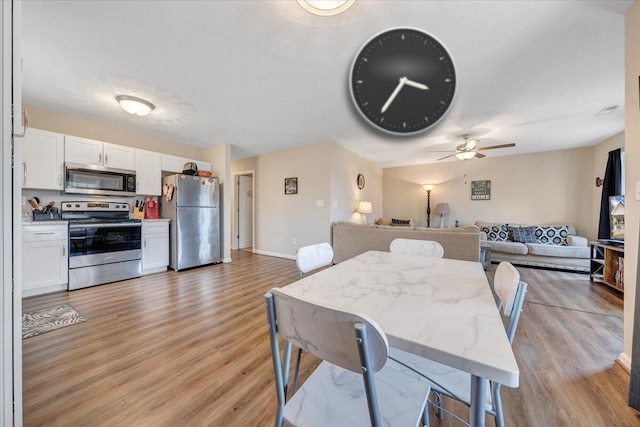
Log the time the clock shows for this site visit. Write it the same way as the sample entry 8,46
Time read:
3,36
